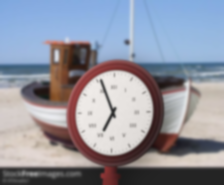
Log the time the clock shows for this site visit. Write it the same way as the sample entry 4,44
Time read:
6,56
